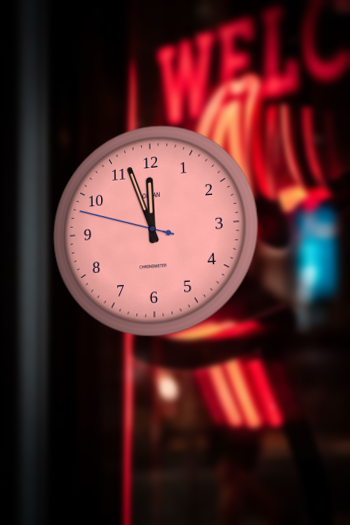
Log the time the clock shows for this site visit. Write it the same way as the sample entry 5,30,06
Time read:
11,56,48
